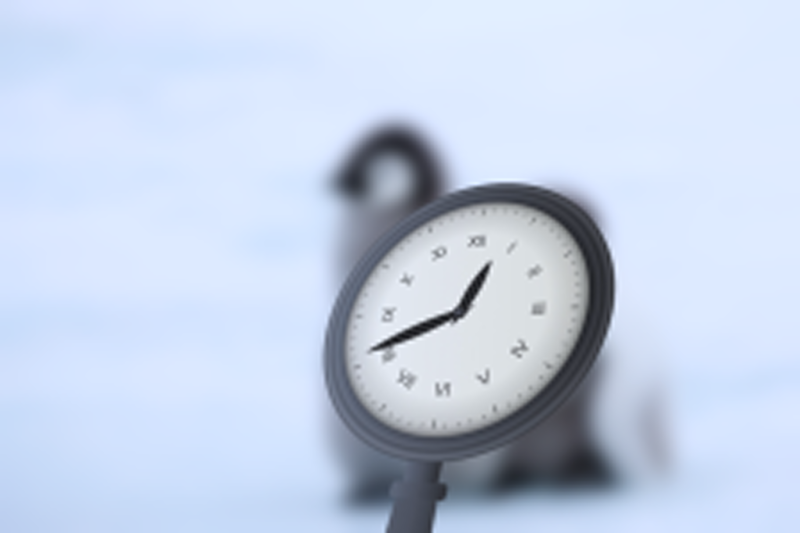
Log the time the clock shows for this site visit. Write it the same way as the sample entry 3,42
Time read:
12,41
